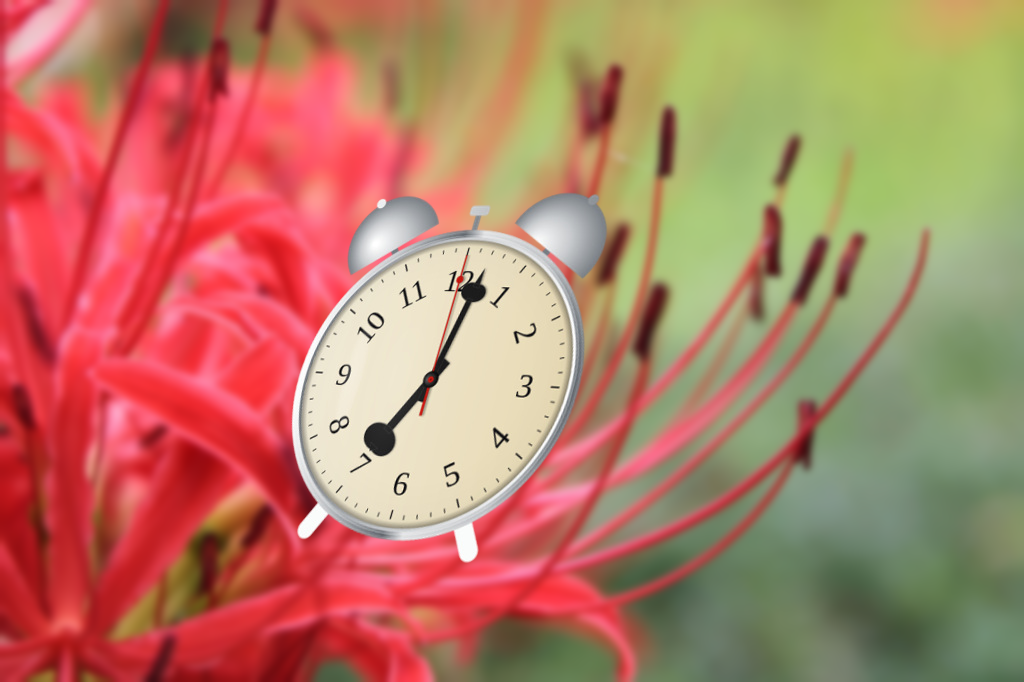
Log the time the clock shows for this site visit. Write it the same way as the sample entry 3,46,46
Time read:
7,02,00
